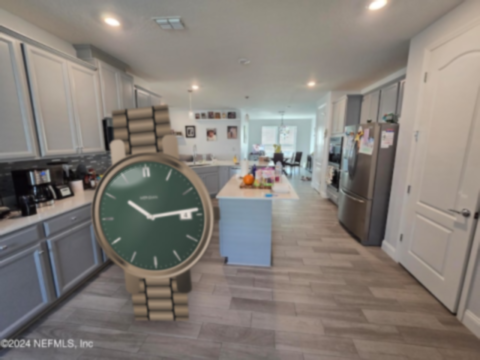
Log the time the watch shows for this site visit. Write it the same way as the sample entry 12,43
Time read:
10,14
